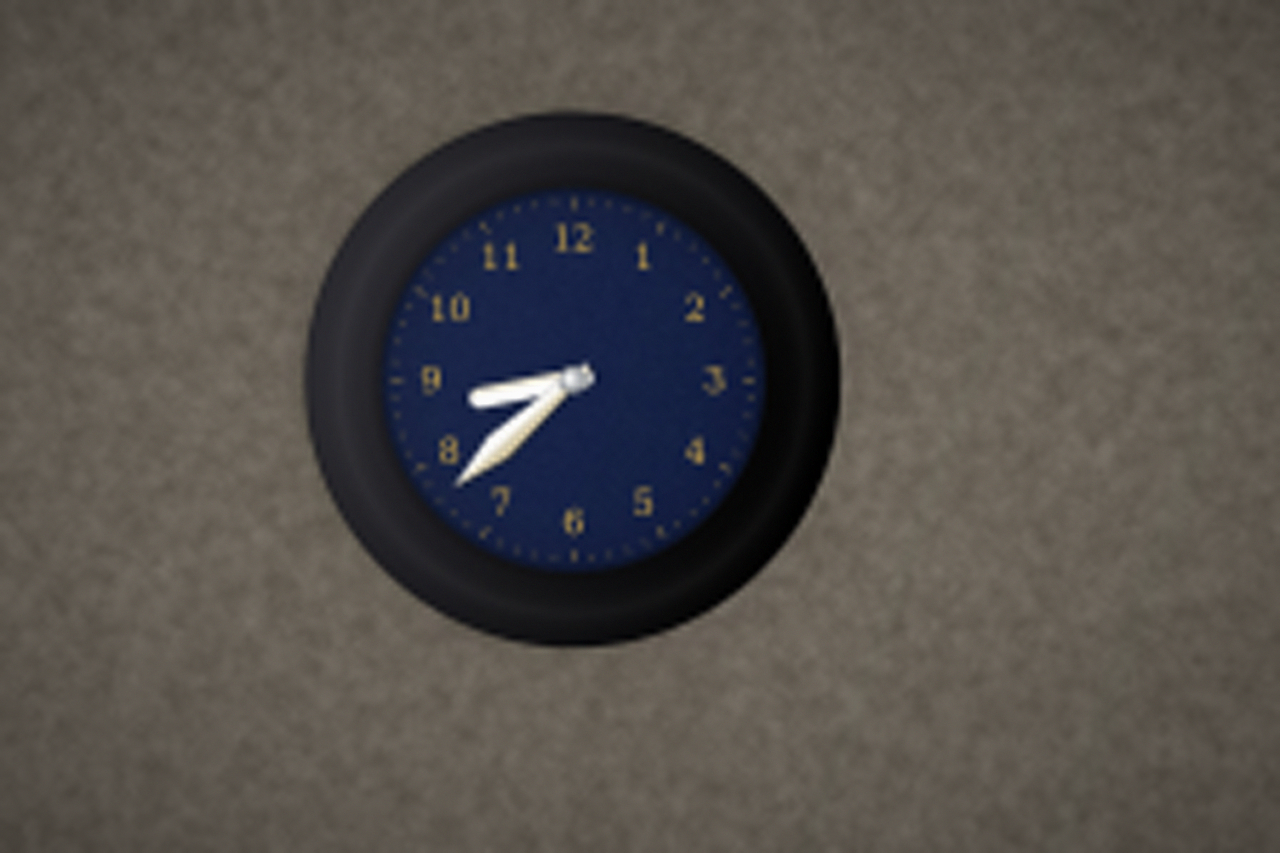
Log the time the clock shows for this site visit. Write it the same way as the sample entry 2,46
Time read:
8,38
